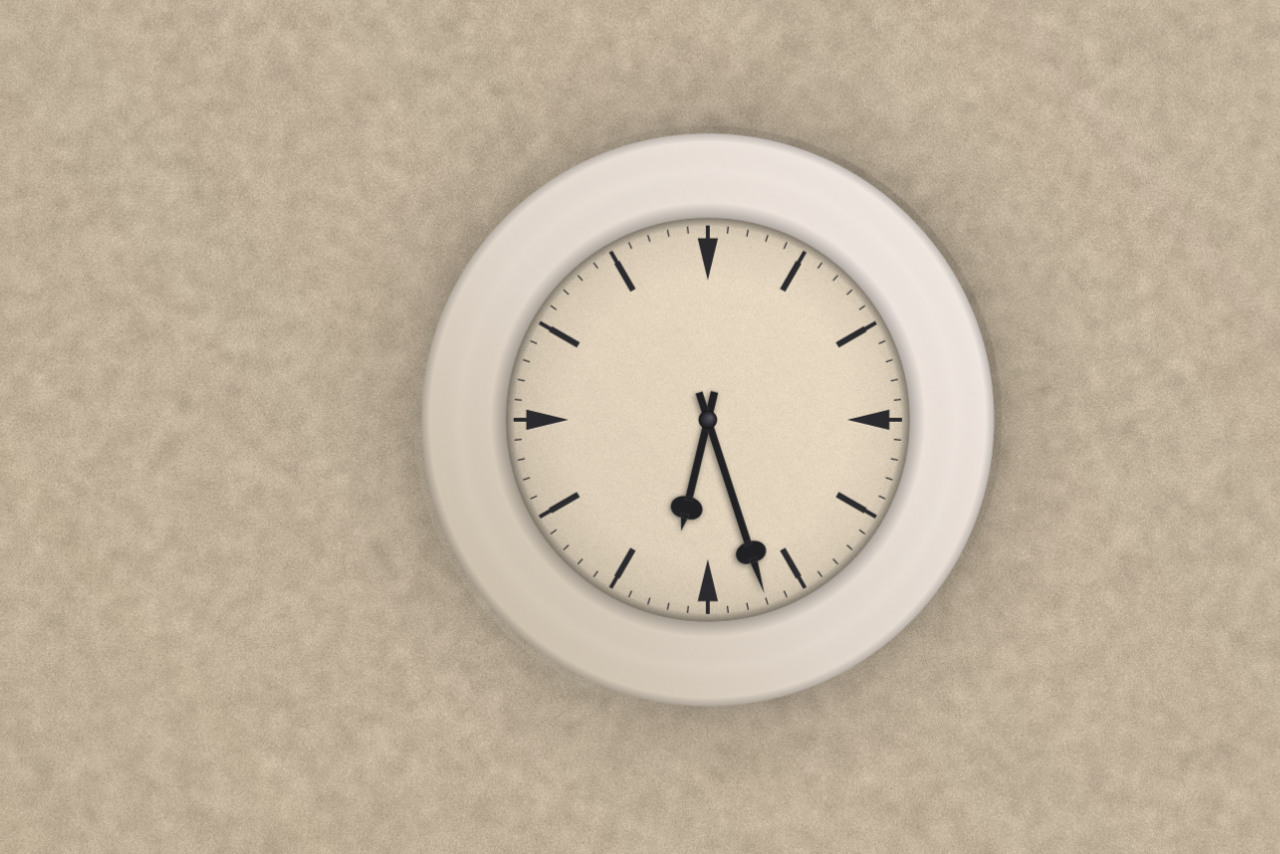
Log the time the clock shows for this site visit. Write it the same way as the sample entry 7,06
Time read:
6,27
